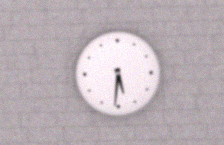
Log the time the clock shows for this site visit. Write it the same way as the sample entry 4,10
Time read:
5,31
